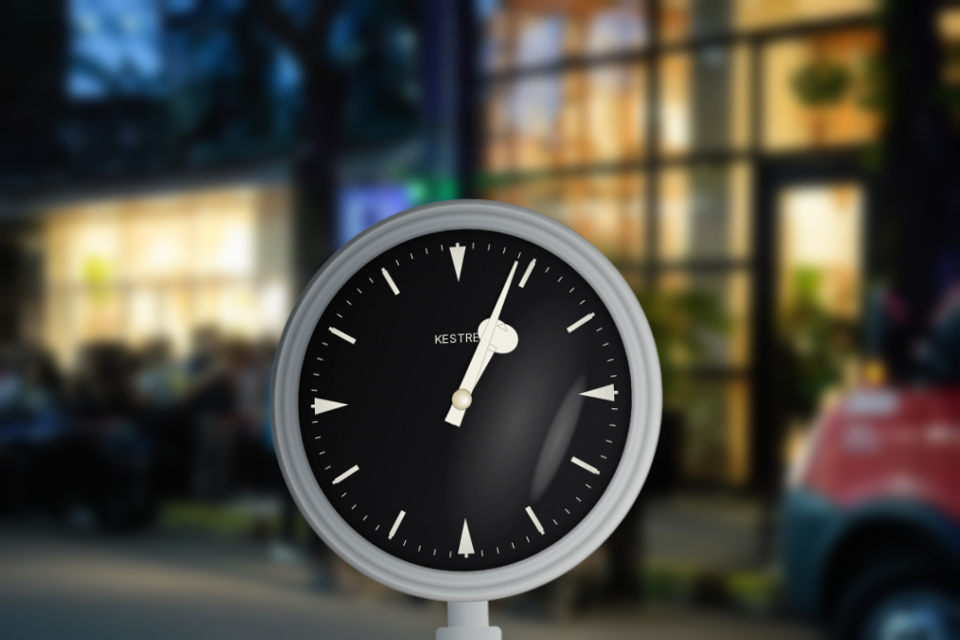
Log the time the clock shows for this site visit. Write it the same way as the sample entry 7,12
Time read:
1,04
